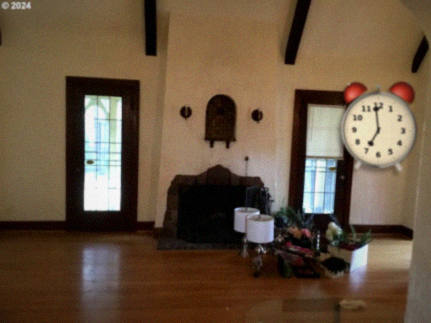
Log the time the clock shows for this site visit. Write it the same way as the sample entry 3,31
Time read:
6,59
